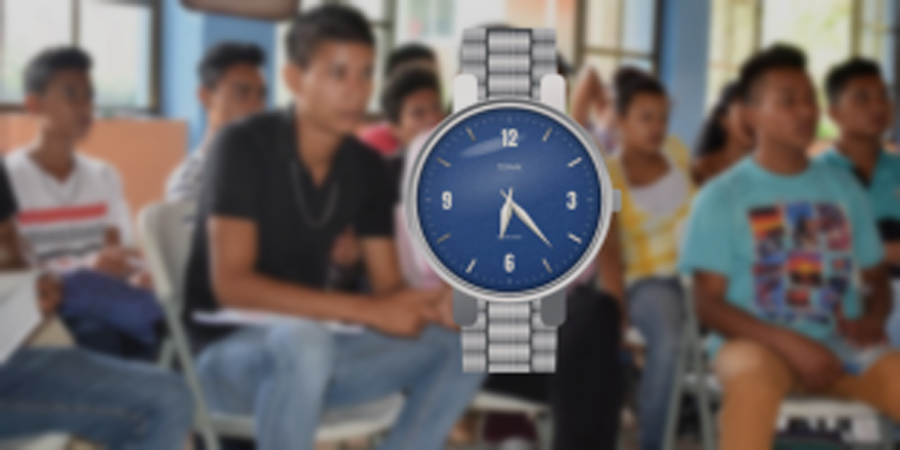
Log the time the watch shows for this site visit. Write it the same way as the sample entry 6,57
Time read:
6,23
